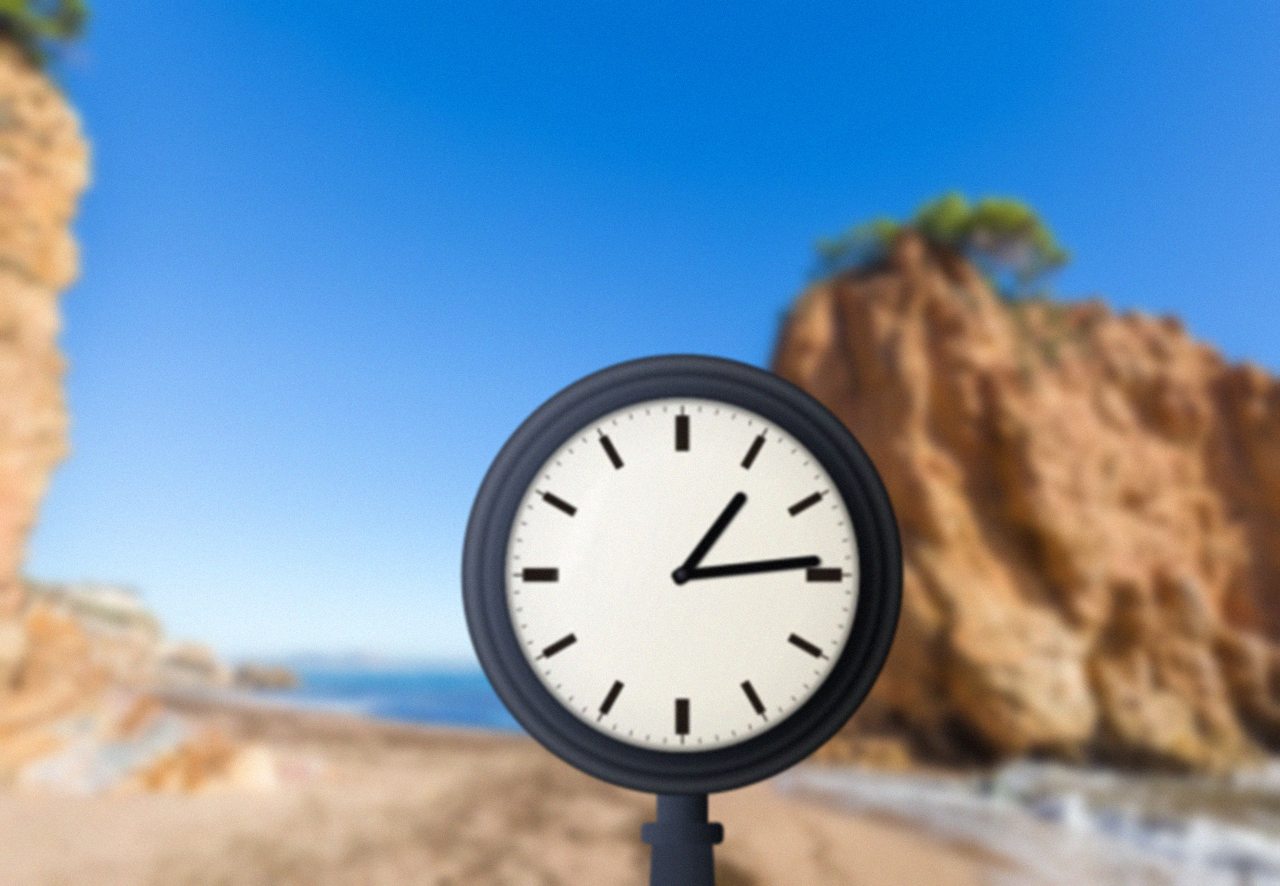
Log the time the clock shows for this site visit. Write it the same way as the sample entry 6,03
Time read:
1,14
